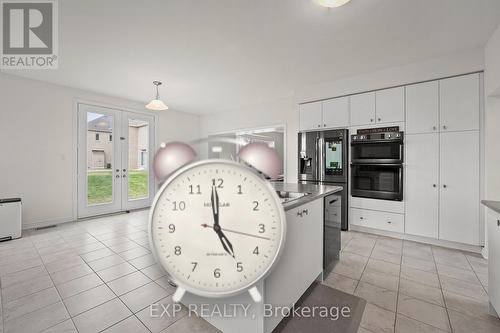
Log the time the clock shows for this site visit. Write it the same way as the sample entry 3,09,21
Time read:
4,59,17
